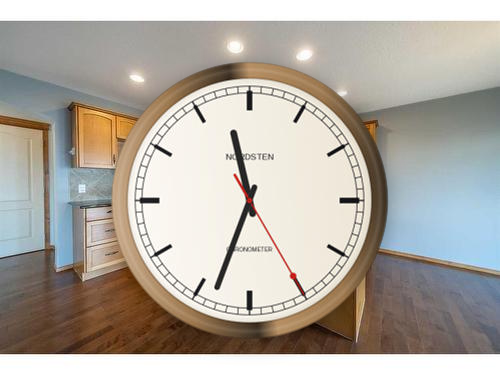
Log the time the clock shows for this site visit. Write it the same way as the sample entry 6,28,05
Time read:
11,33,25
